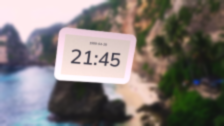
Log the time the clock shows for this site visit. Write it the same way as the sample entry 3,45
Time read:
21,45
